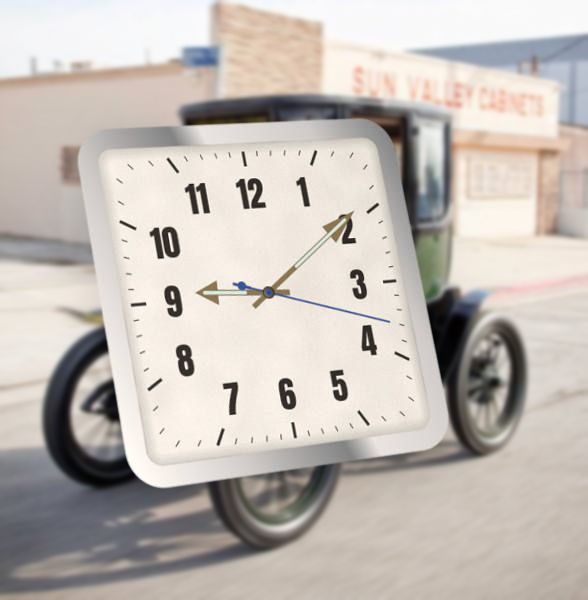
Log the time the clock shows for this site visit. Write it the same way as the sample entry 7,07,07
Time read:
9,09,18
